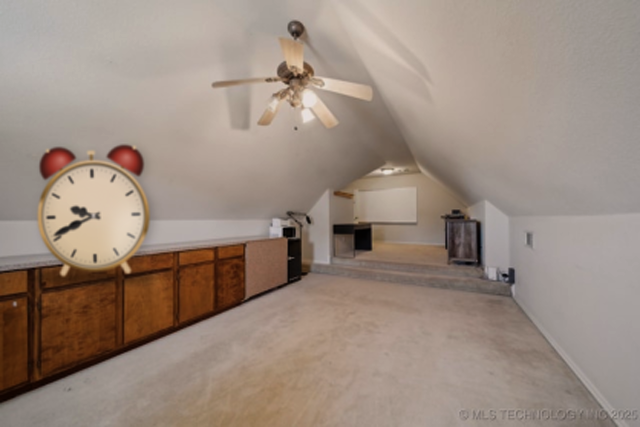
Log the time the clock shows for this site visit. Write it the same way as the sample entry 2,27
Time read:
9,41
